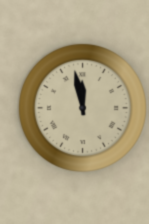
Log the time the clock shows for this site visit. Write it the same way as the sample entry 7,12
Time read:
11,58
